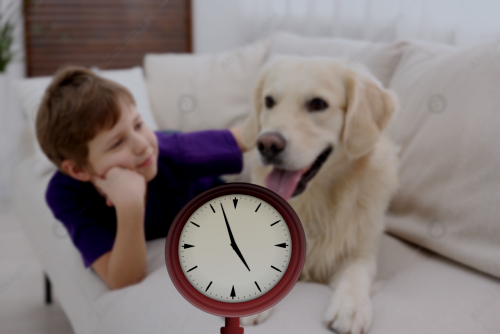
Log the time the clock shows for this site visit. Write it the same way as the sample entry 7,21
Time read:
4,57
